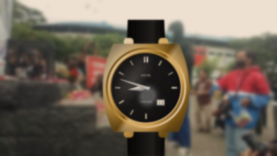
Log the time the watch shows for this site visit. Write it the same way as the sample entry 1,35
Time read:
8,48
